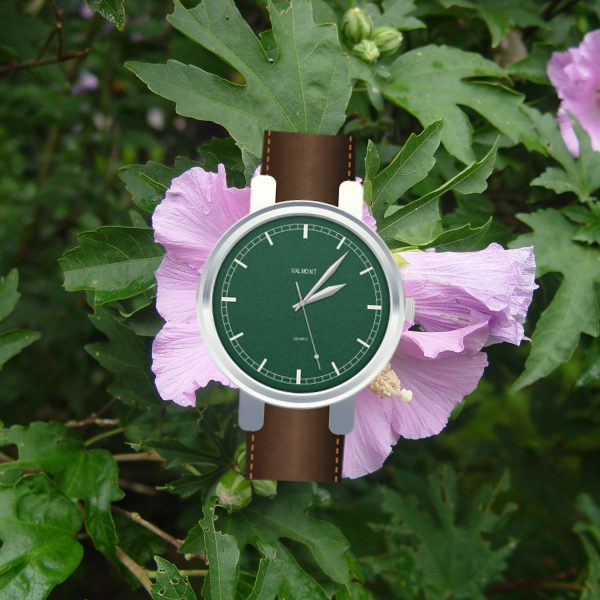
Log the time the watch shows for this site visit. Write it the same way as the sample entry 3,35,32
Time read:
2,06,27
